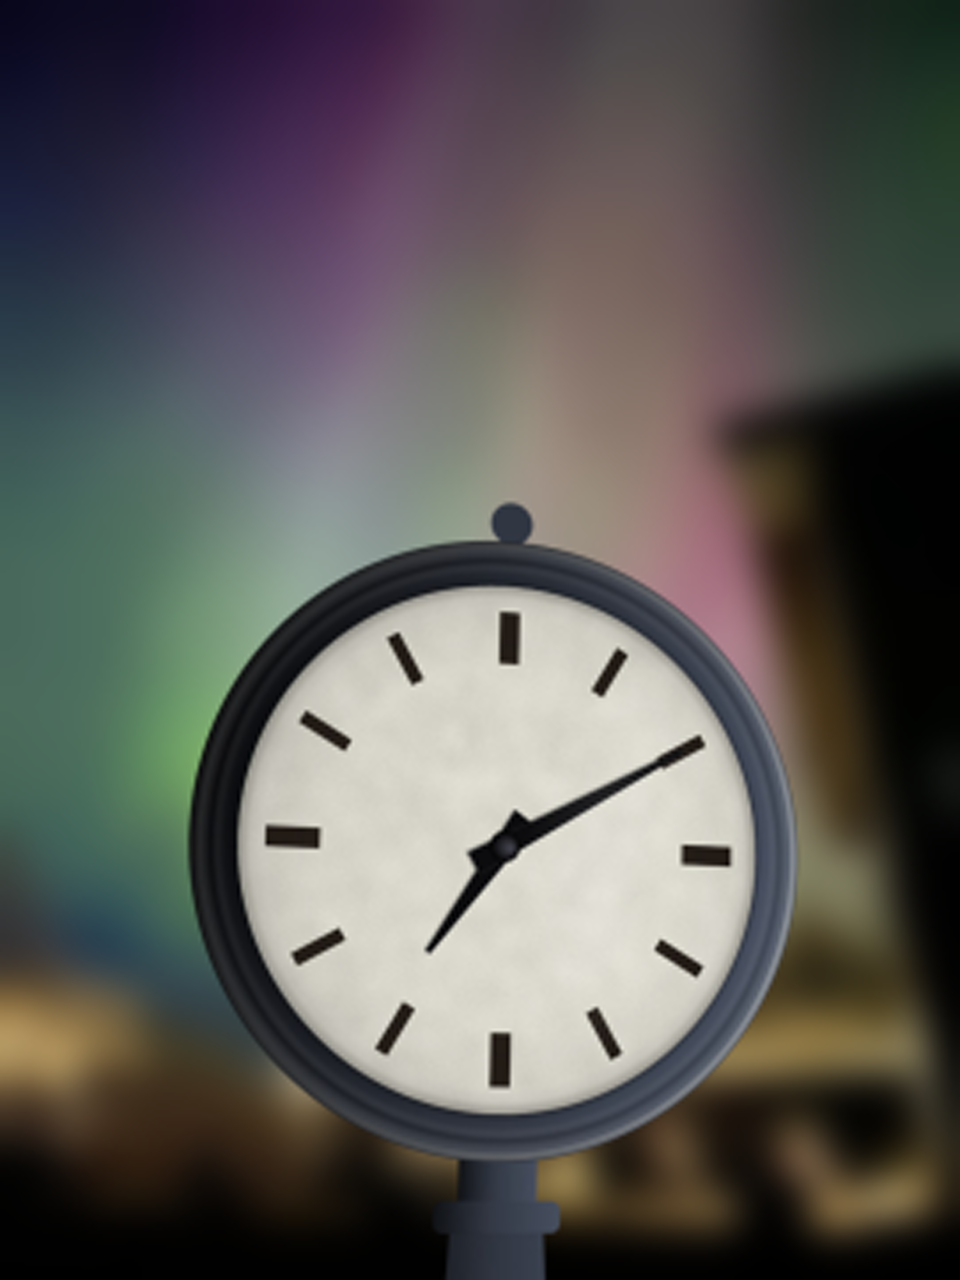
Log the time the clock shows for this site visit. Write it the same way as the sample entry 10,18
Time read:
7,10
